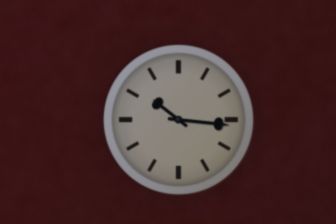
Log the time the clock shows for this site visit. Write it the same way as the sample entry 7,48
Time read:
10,16
